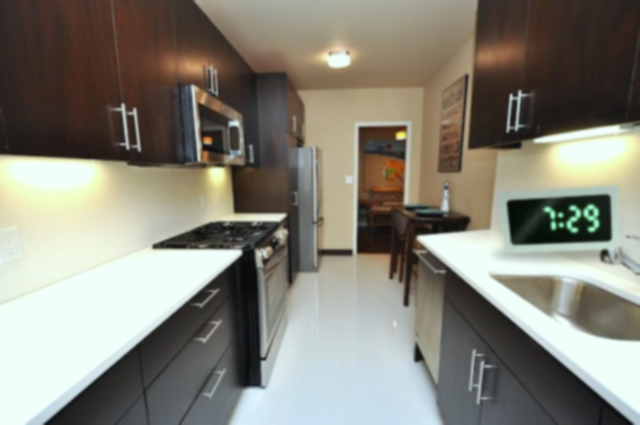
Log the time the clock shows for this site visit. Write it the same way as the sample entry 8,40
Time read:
7,29
